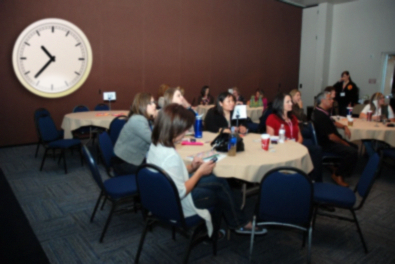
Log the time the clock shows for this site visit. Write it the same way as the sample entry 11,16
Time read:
10,37
